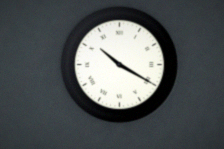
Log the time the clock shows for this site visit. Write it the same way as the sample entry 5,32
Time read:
10,20
